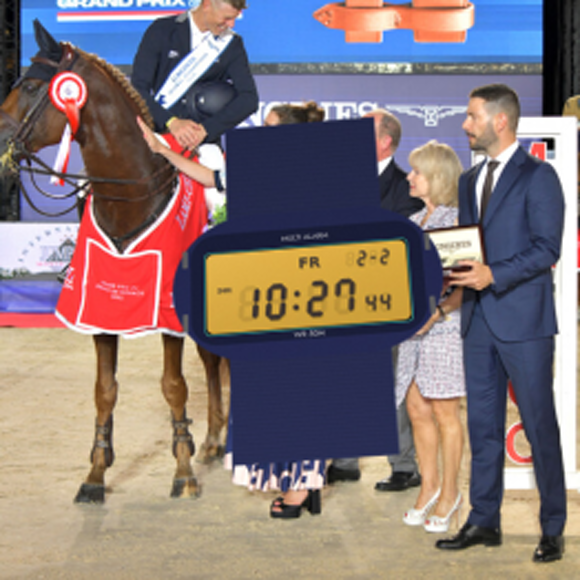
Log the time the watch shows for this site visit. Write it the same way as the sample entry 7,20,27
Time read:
10,27,44
